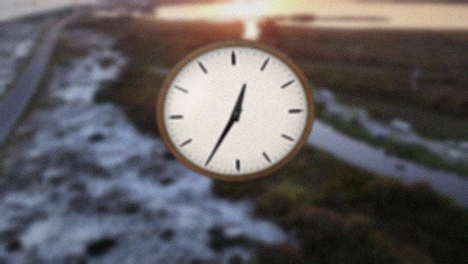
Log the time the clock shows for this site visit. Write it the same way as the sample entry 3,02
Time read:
12,35
